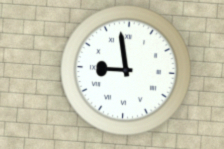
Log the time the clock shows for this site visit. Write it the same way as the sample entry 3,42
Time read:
8,58
